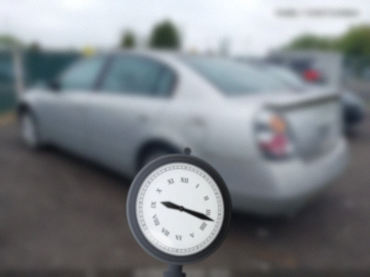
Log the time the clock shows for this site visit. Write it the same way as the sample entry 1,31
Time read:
9,17
